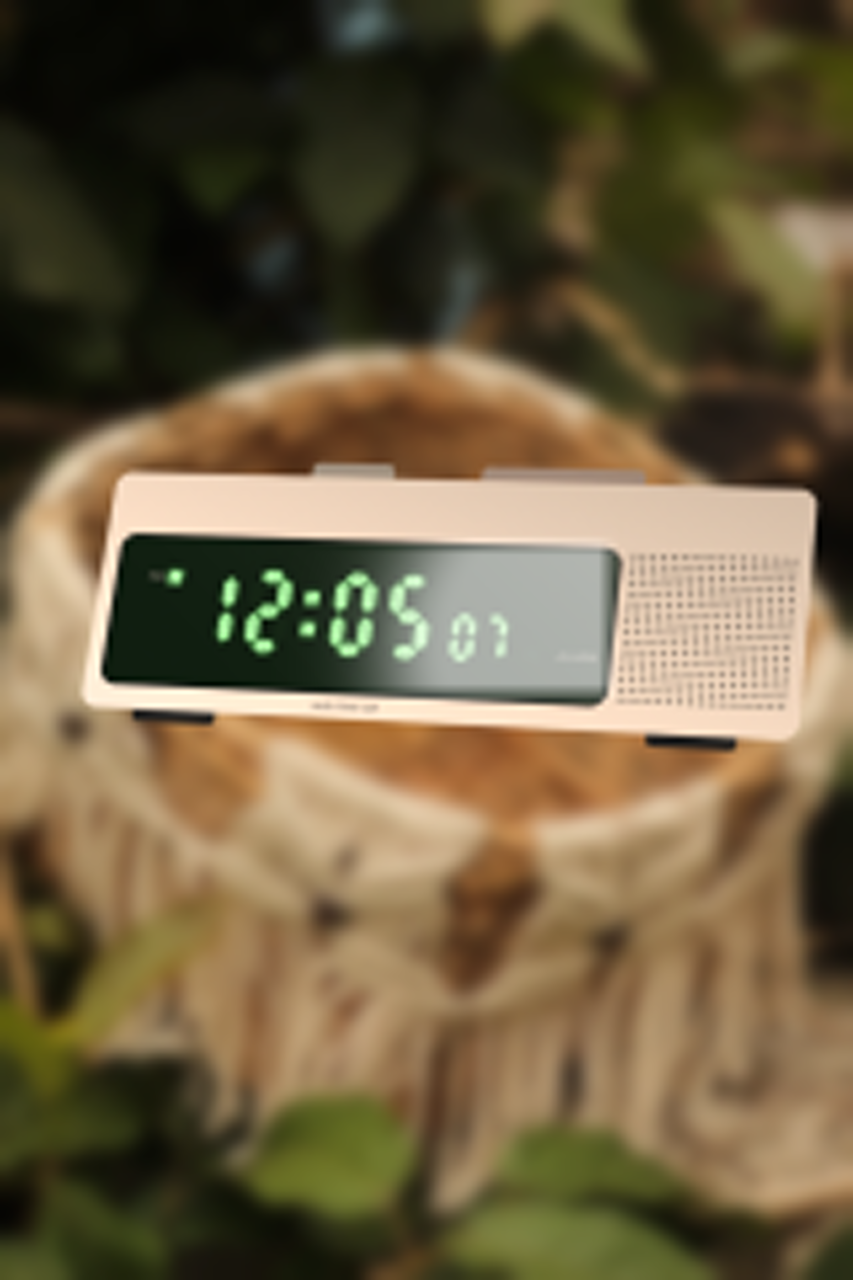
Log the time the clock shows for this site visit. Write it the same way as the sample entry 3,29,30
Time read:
12,05,07
